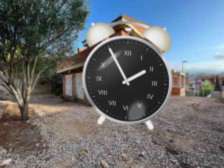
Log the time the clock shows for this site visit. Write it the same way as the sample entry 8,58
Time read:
1,55
